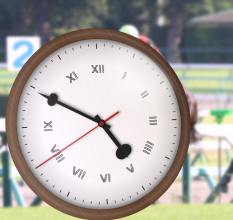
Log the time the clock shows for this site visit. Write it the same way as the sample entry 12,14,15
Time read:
4,49,40
